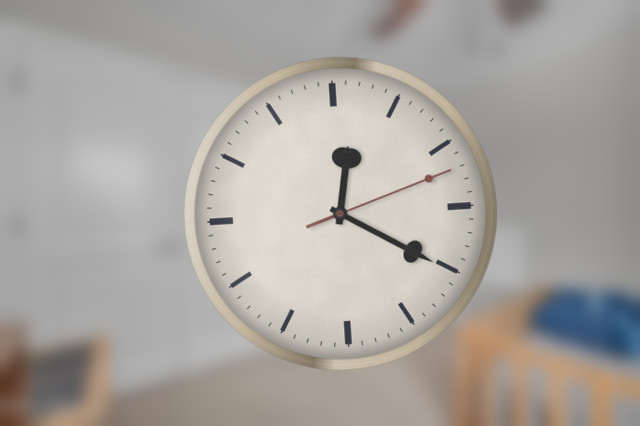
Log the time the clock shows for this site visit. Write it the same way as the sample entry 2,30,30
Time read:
12,20,12
